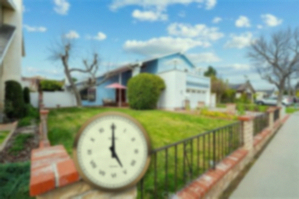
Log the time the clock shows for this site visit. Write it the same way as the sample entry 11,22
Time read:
5,00
